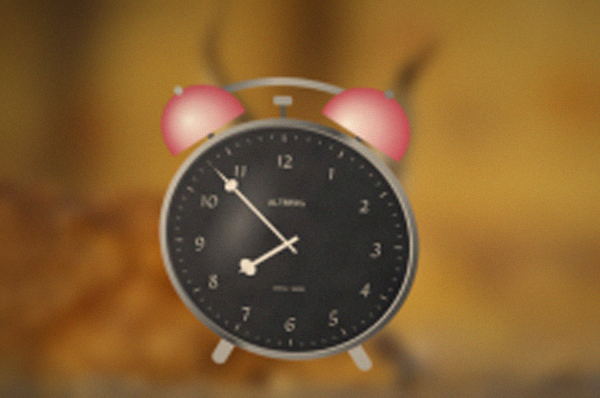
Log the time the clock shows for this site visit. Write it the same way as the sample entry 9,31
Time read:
7,53
